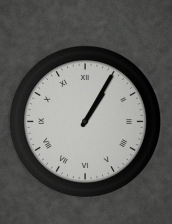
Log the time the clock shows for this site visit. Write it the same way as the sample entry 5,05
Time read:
1,05
